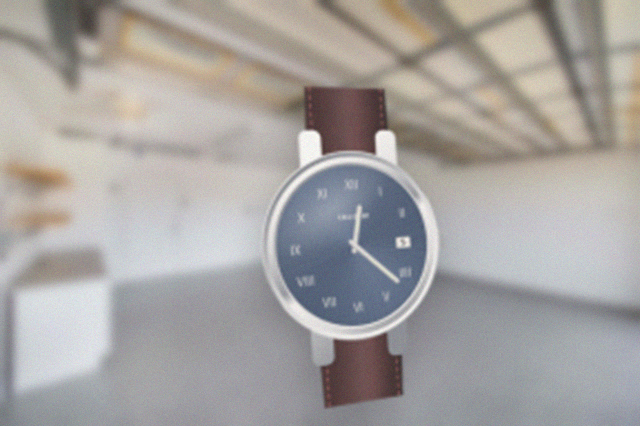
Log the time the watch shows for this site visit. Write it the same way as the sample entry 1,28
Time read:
12,22
